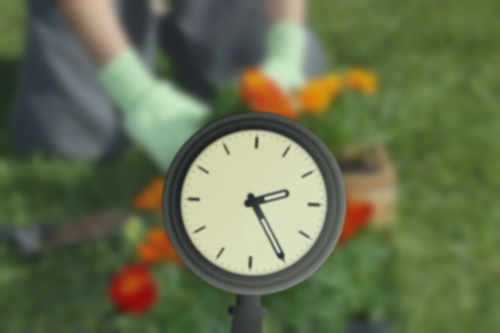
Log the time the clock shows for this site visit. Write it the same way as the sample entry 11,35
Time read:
2,25
